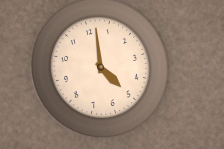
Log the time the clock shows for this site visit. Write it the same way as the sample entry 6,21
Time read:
5,02
